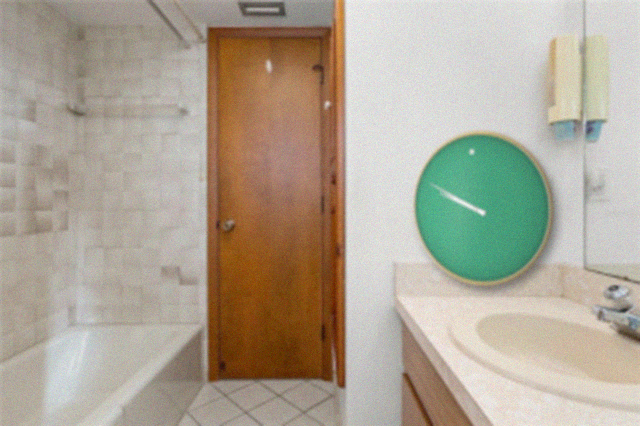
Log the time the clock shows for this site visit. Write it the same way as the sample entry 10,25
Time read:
9,50
